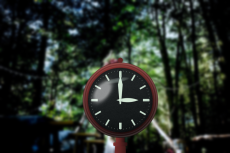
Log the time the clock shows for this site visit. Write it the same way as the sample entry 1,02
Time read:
3,00
